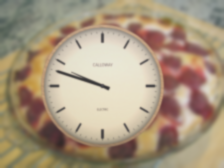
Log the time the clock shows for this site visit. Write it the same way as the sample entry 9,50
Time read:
9,48
